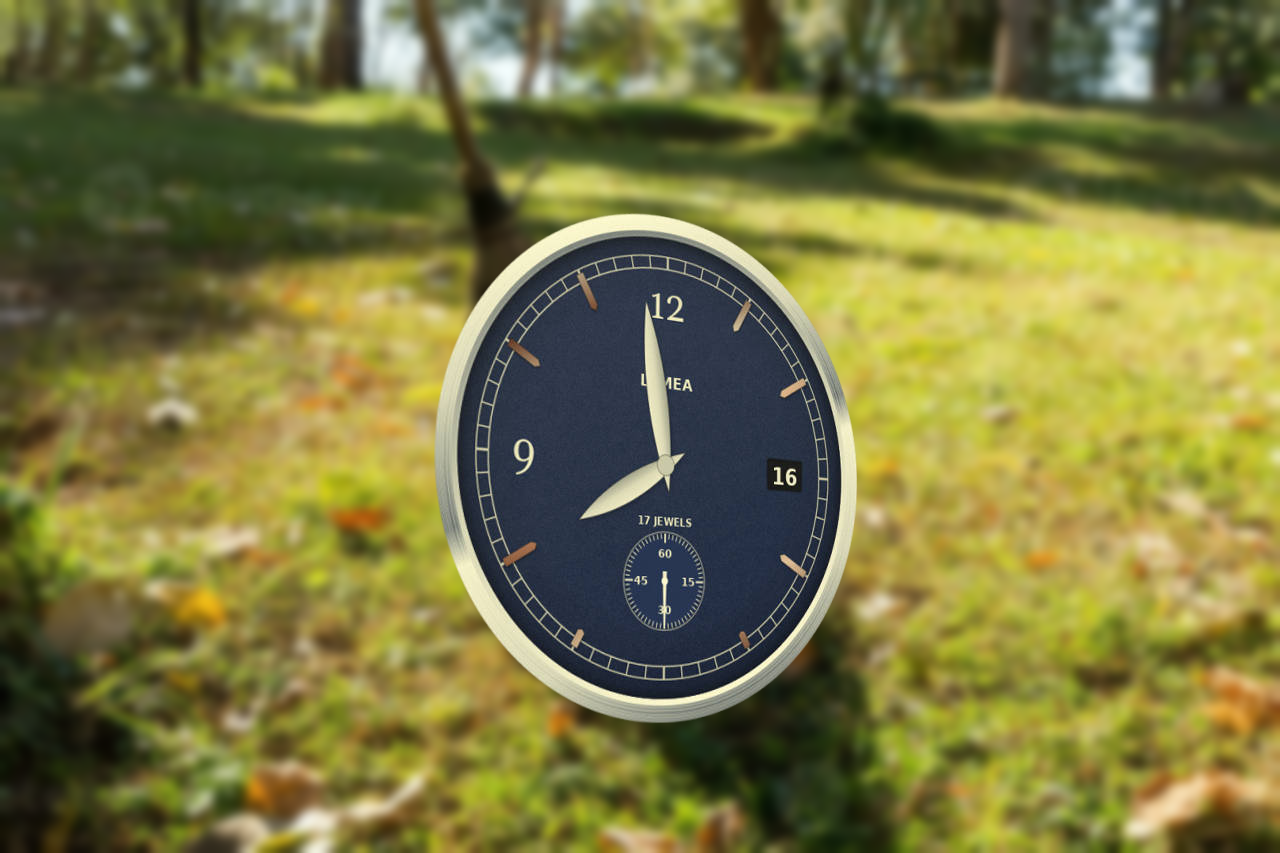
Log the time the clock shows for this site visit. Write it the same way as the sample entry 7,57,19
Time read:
7,58,30
